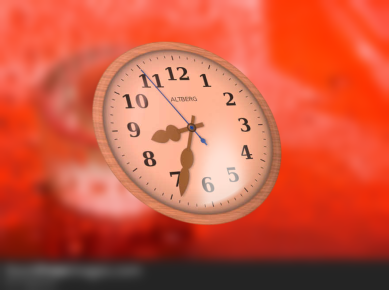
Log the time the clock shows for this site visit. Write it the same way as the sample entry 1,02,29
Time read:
8,33,55
